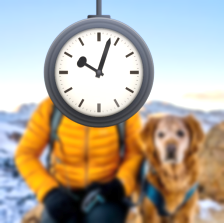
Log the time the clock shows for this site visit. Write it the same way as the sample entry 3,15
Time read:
10,03
